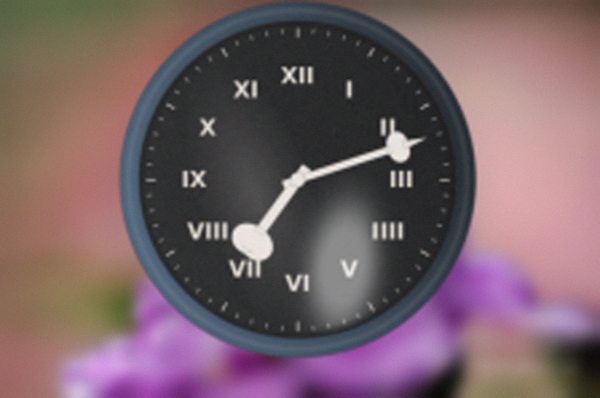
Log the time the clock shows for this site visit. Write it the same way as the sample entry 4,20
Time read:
7,12
